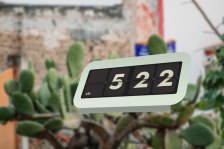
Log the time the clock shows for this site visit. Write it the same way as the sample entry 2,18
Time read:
5,22
